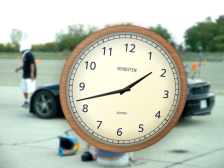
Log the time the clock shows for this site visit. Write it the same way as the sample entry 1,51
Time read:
1,42
